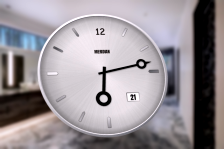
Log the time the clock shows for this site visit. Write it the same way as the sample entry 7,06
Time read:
6,13
